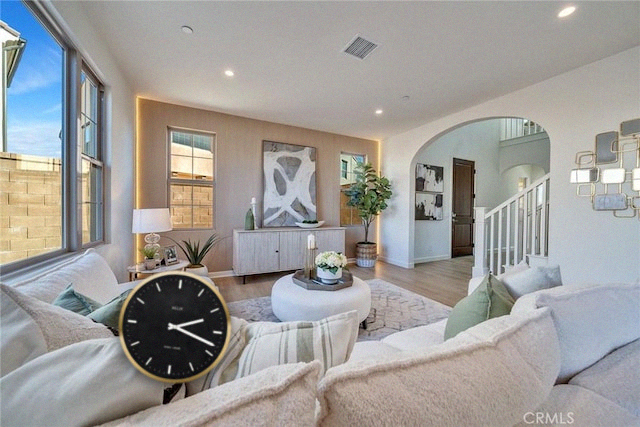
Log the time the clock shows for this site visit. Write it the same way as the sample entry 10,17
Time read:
2,18
